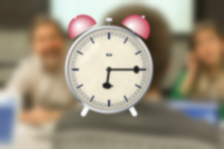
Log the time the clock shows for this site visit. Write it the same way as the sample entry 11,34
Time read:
6,15
